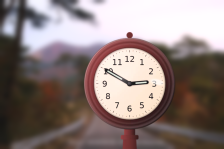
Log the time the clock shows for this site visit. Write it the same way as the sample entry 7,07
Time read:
2,50
